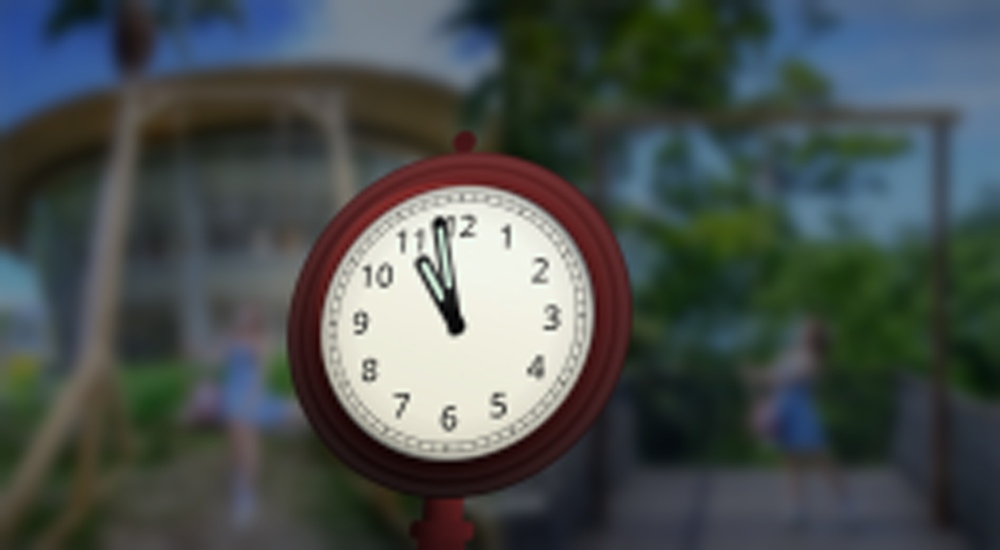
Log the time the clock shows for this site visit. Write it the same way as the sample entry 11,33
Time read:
10,58
